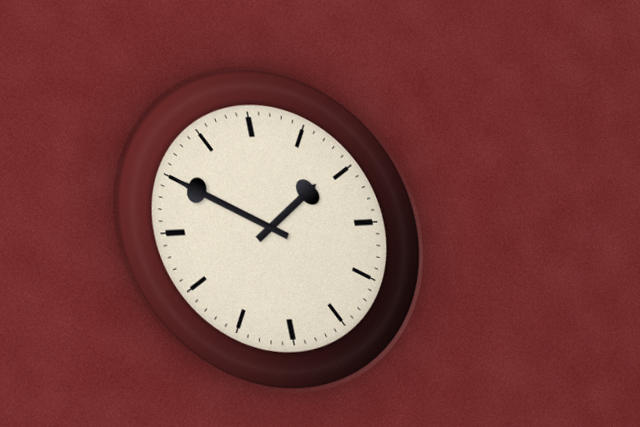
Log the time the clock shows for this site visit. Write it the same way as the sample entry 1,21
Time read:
1,50
